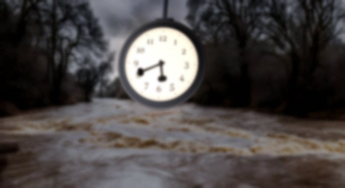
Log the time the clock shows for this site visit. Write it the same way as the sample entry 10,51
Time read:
5,41
